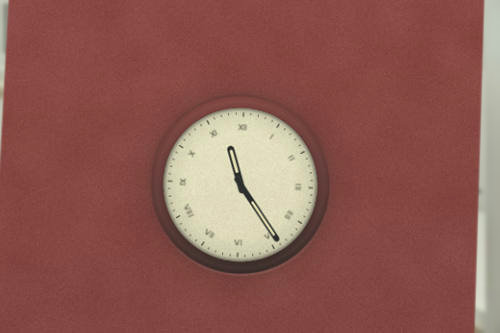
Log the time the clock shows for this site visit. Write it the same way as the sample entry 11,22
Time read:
11,24
